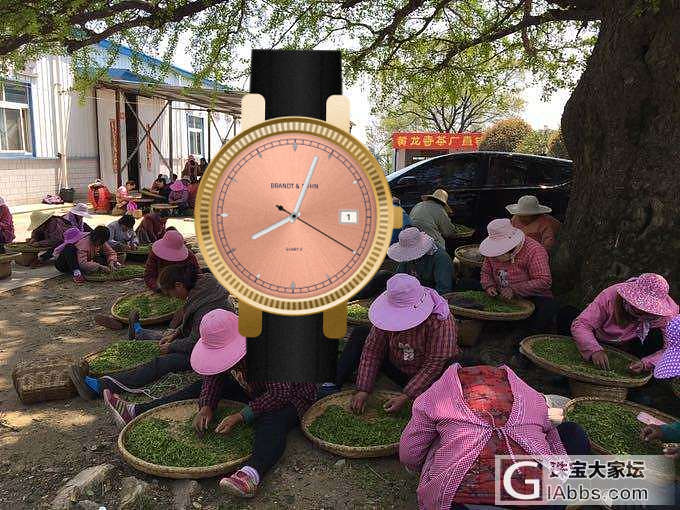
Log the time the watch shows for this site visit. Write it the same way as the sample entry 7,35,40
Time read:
8,03,20
